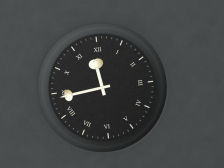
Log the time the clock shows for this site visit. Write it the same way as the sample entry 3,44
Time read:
11,44
